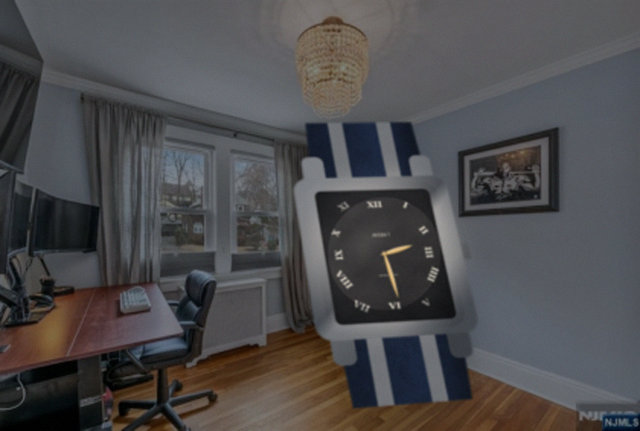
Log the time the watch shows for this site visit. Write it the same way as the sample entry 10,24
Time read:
2,29
